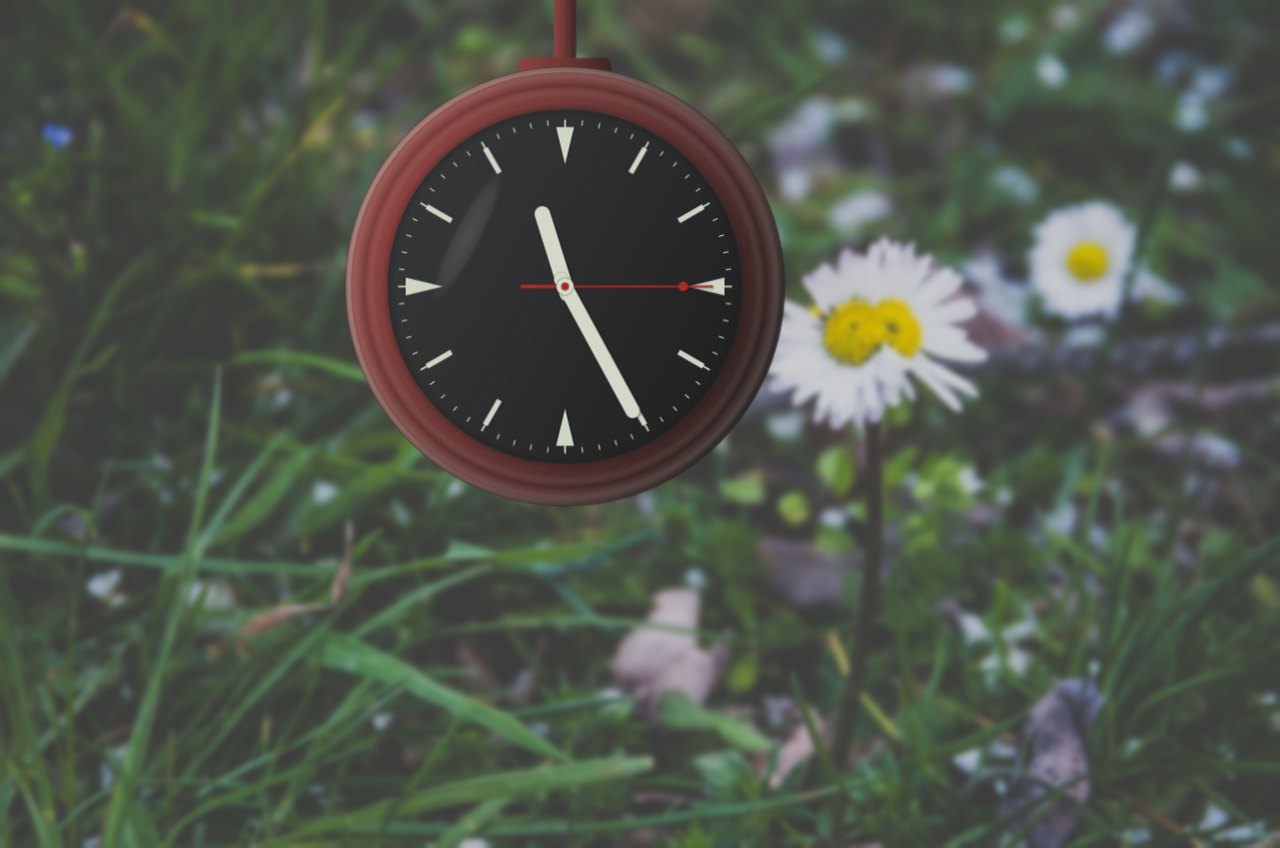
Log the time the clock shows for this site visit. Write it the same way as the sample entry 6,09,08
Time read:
11,25,15
